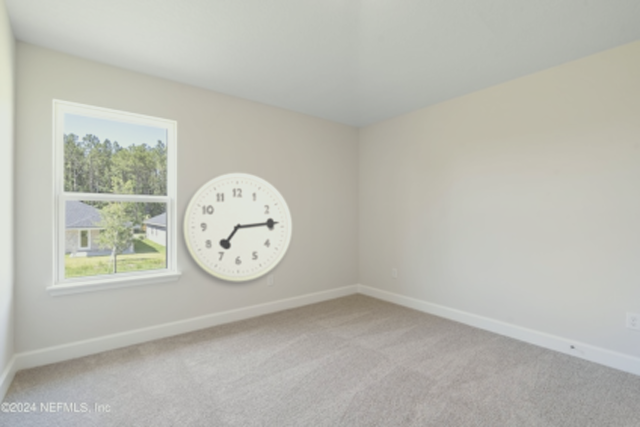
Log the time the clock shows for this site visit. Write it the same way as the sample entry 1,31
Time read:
7,14
